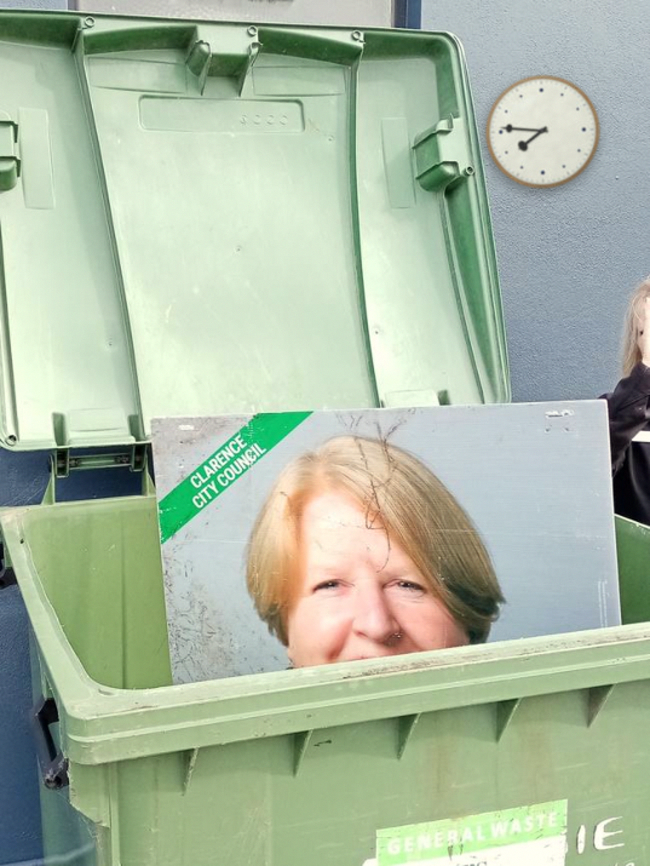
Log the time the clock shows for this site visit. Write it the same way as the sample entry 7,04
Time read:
7,46
